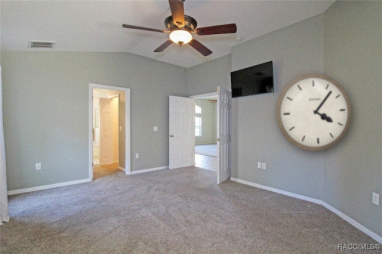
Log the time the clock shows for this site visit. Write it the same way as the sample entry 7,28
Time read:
4,07
